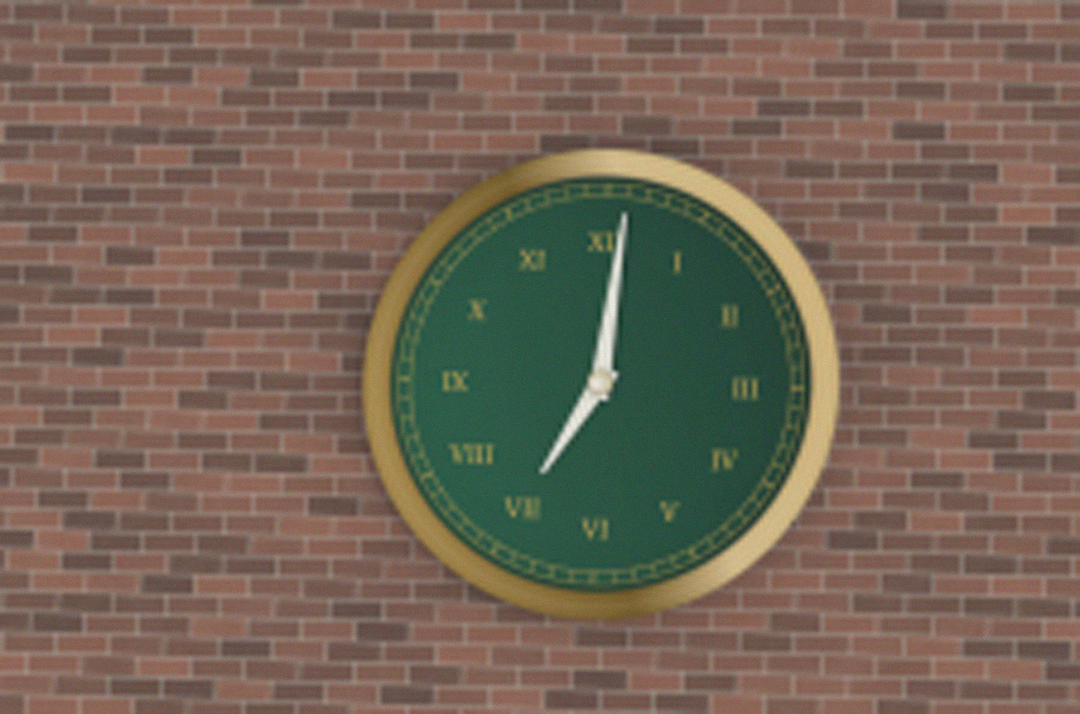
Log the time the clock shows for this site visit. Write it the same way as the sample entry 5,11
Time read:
7,01
